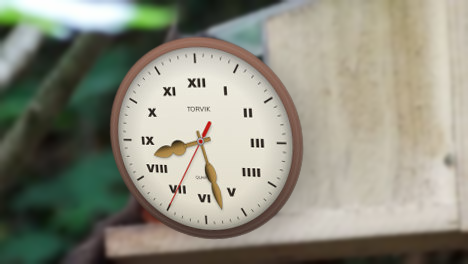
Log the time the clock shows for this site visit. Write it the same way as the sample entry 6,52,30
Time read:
8,27,35
